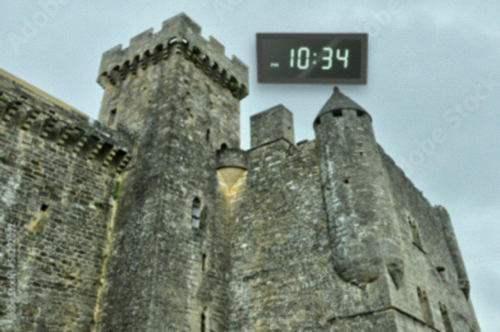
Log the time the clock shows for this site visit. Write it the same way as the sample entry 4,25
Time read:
10,34
